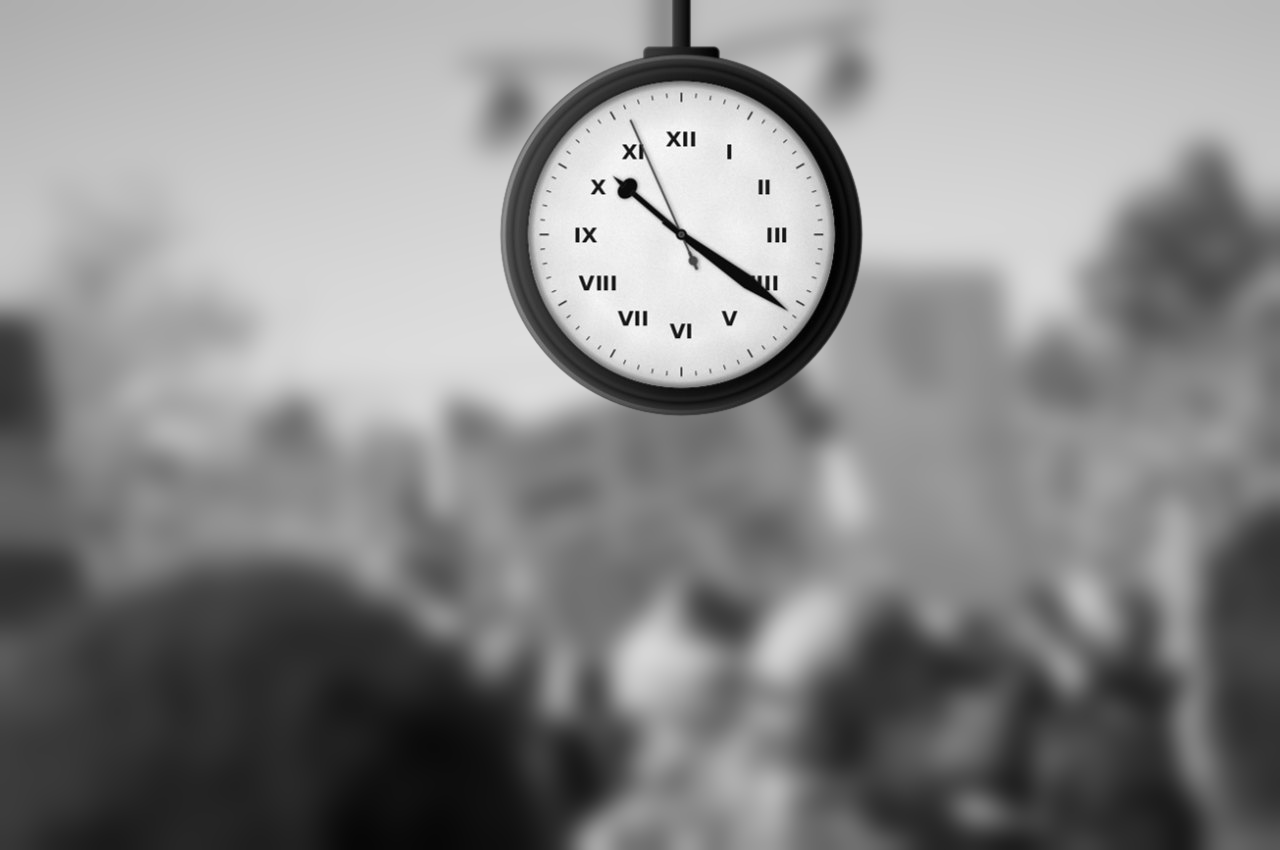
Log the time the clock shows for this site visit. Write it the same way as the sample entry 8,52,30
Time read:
10,20,56
